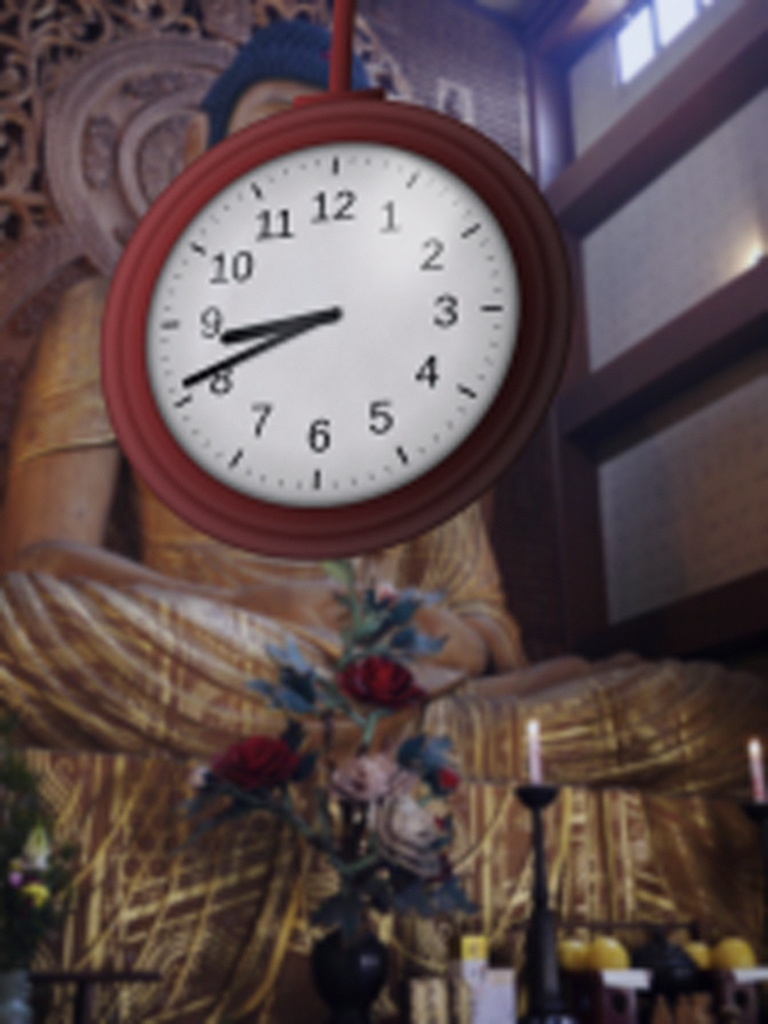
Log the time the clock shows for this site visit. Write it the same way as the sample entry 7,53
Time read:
8,41
